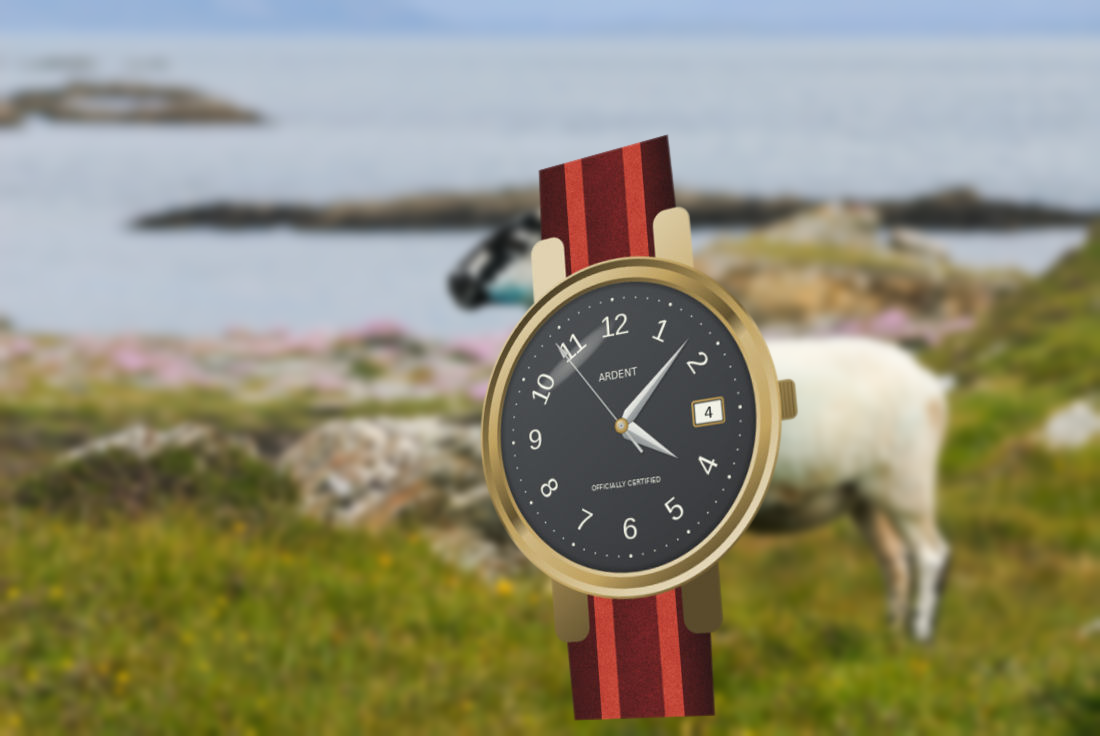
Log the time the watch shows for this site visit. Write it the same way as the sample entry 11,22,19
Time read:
4,07,54
